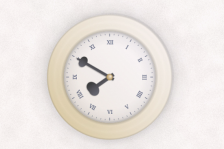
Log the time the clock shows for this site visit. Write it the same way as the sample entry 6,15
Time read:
7,50
